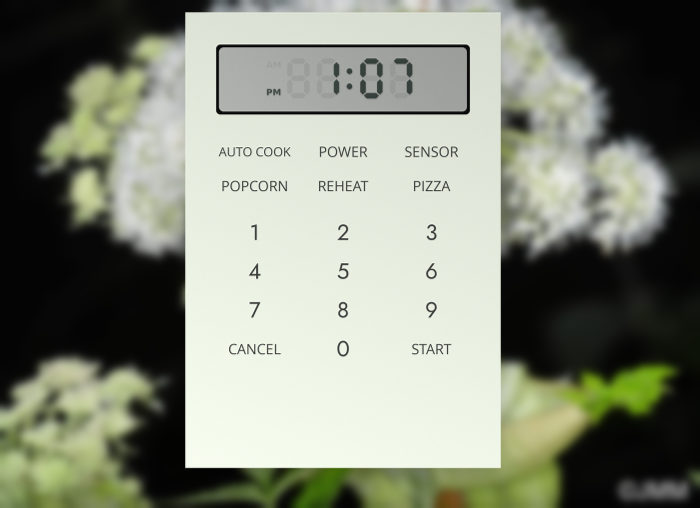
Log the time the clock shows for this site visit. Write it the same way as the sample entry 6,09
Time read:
1,07
